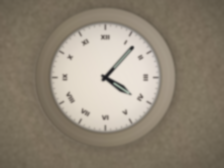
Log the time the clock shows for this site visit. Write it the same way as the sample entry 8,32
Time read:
4,07
